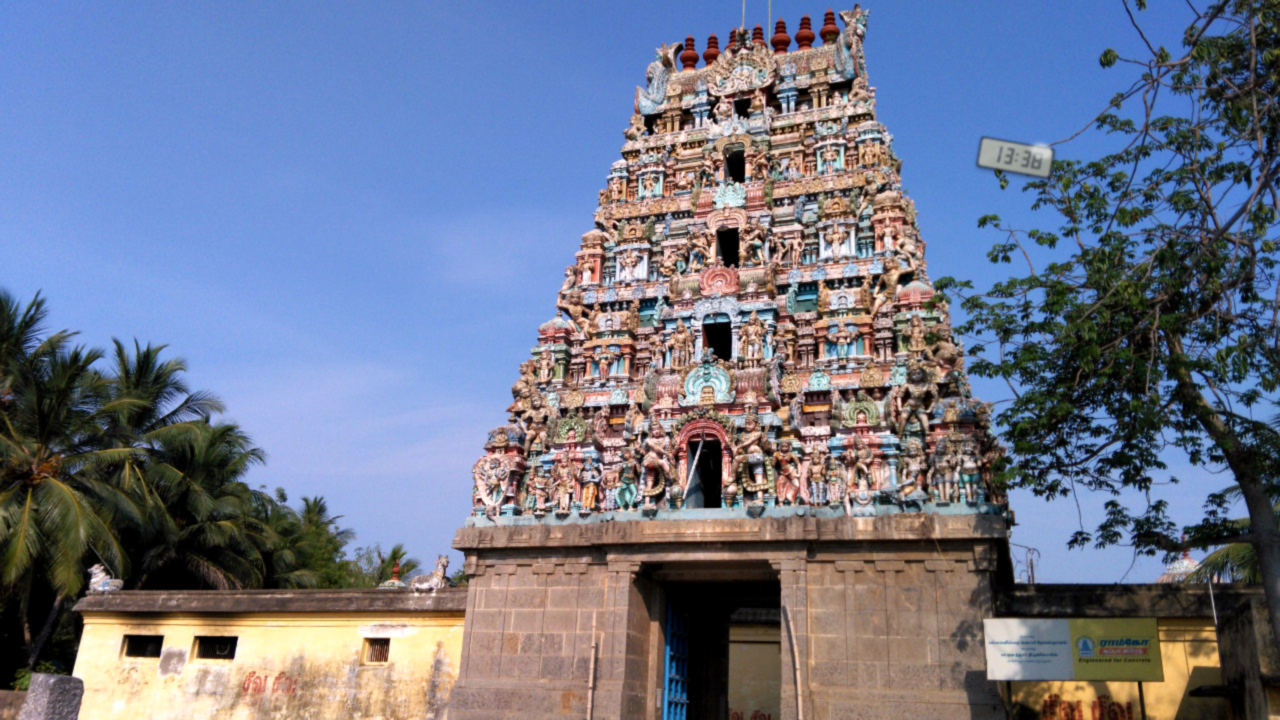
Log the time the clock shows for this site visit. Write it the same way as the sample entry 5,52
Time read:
13,38
